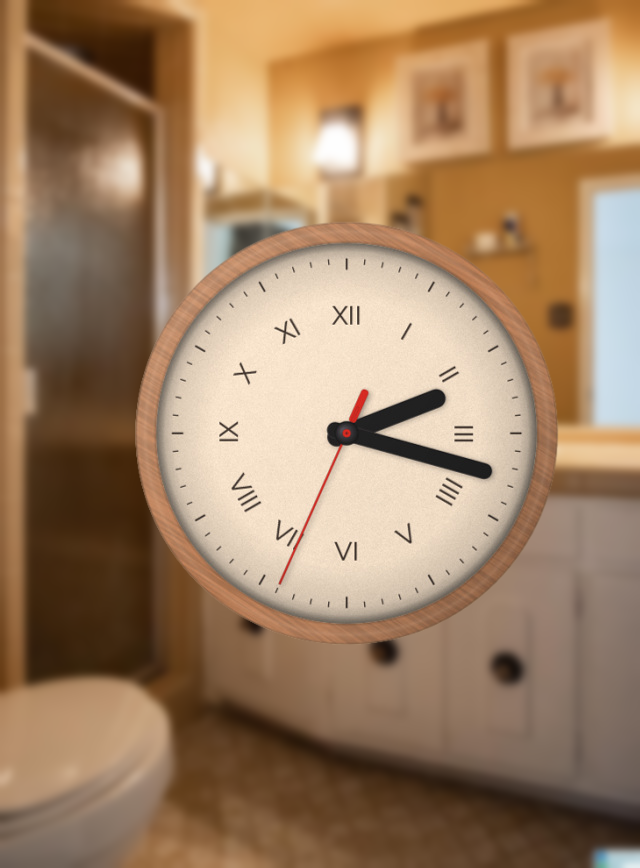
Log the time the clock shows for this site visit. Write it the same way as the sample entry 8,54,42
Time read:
2,17,34
